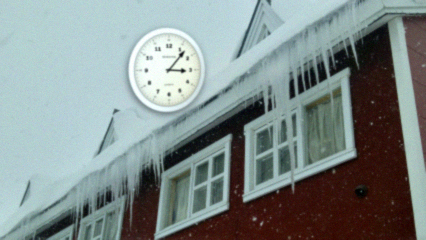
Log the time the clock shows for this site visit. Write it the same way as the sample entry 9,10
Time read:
3,07
